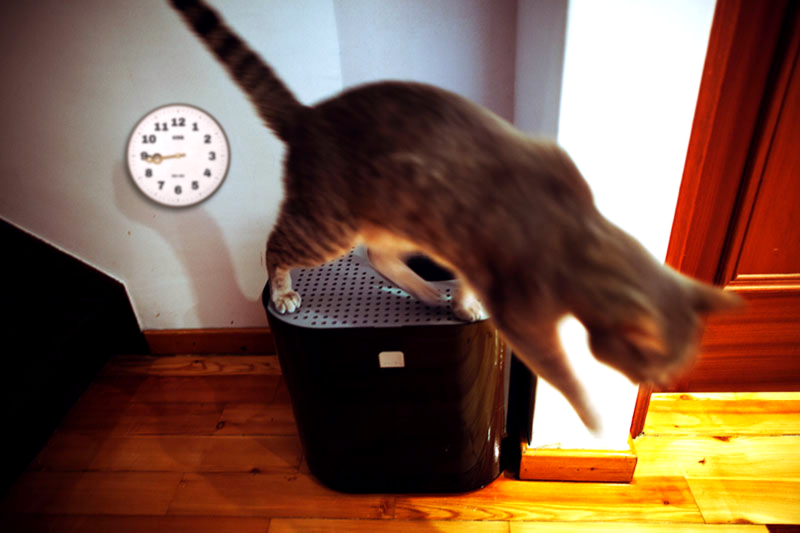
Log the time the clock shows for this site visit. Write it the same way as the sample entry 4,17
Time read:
8,44
